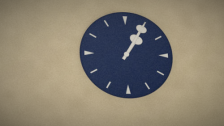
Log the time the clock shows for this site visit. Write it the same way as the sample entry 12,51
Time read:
1,05
